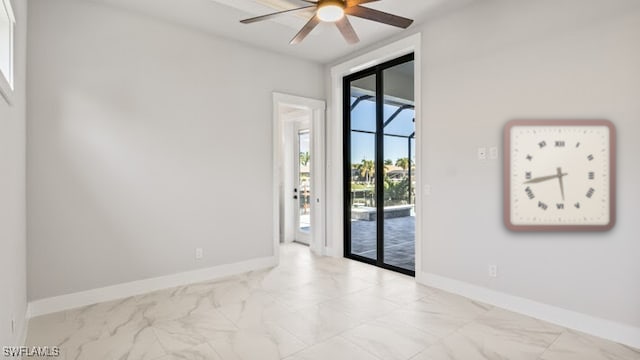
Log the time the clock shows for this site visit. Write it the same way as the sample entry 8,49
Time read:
5,43
